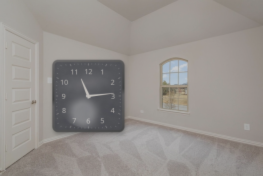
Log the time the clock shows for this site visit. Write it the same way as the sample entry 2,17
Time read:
11,14
